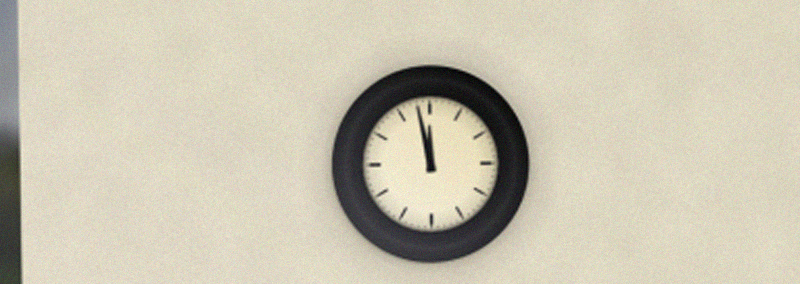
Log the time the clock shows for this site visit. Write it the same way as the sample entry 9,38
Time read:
11,58
